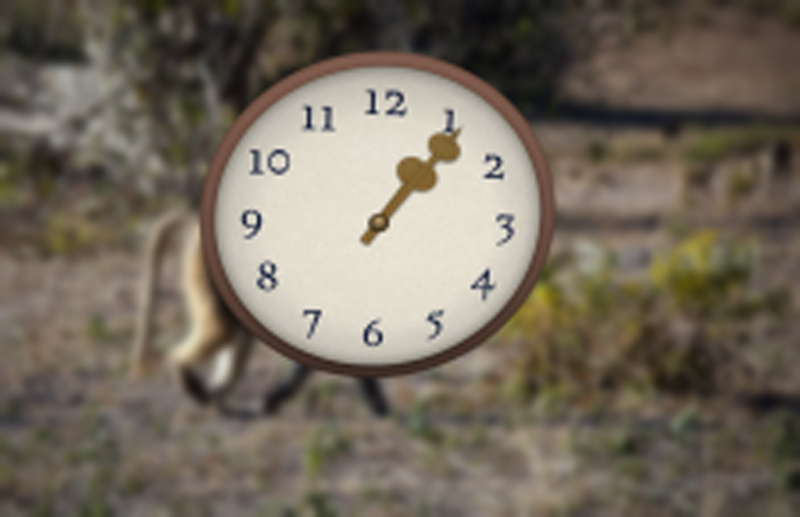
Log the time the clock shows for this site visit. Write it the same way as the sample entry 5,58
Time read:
1,06
